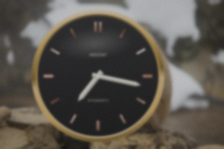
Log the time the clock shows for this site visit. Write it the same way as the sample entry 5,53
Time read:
7,17
